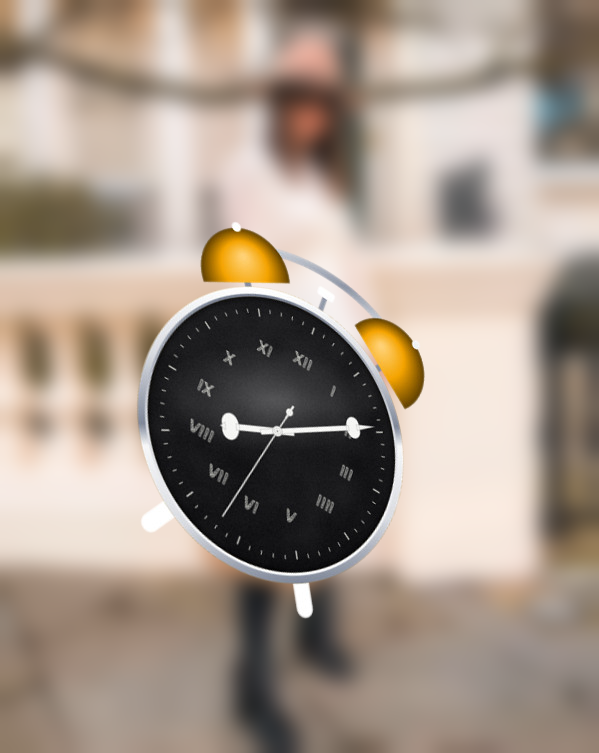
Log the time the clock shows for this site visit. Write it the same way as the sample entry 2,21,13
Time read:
8,09,32
